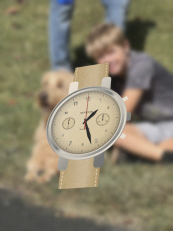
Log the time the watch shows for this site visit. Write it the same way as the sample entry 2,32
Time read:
1,27
